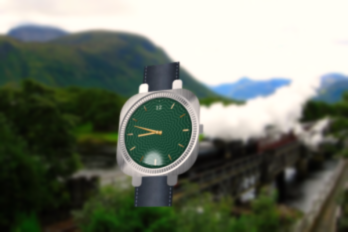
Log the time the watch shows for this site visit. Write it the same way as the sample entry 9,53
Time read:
8,48
